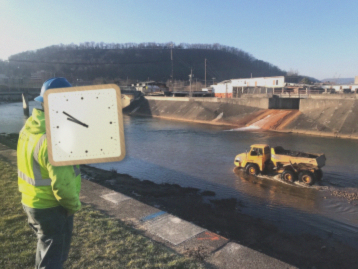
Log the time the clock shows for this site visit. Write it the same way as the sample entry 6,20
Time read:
9,51
